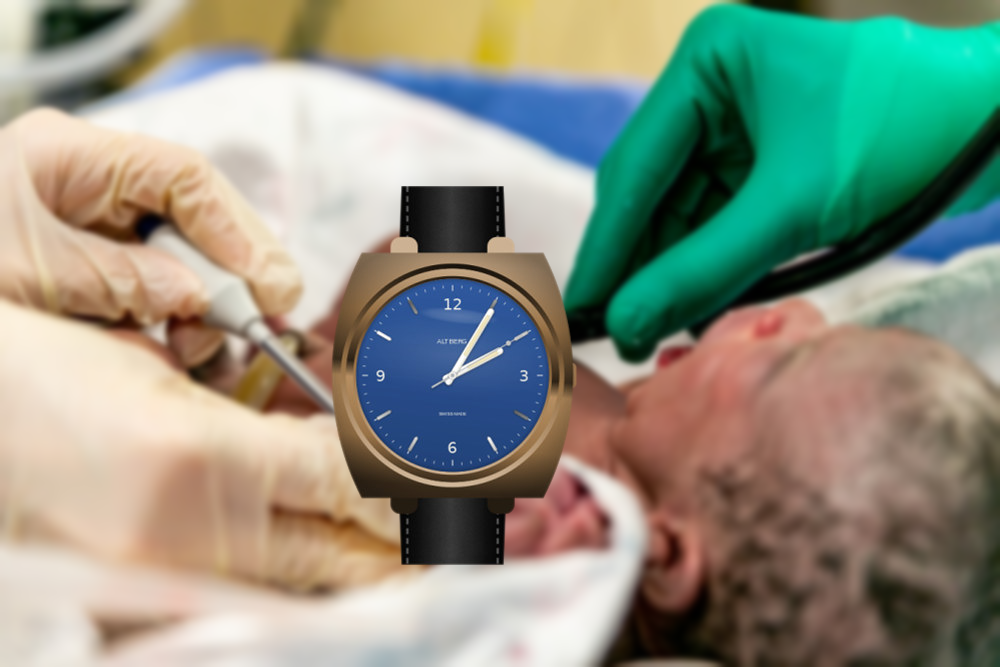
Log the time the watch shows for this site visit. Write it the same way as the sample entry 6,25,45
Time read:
2,05,10
